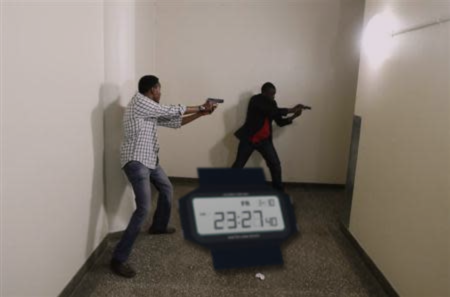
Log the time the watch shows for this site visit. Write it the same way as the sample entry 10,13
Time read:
23,27
